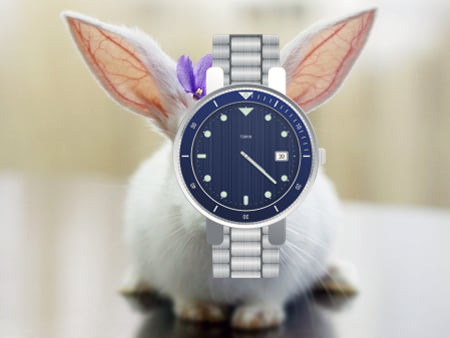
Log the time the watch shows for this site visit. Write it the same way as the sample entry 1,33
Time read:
4,22
